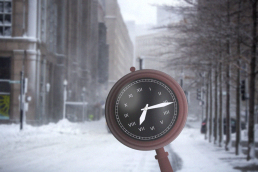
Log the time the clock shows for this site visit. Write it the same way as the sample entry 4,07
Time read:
7,16
